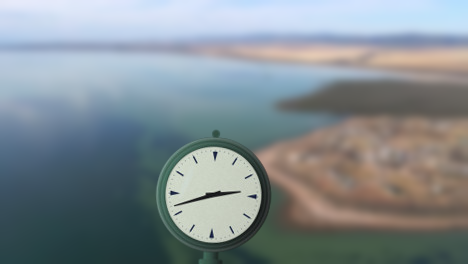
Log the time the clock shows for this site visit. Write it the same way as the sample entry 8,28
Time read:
2,42
